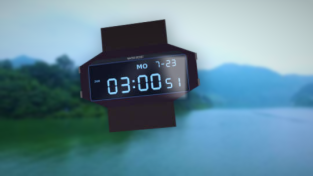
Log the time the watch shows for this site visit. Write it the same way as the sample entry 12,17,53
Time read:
3,00,51
